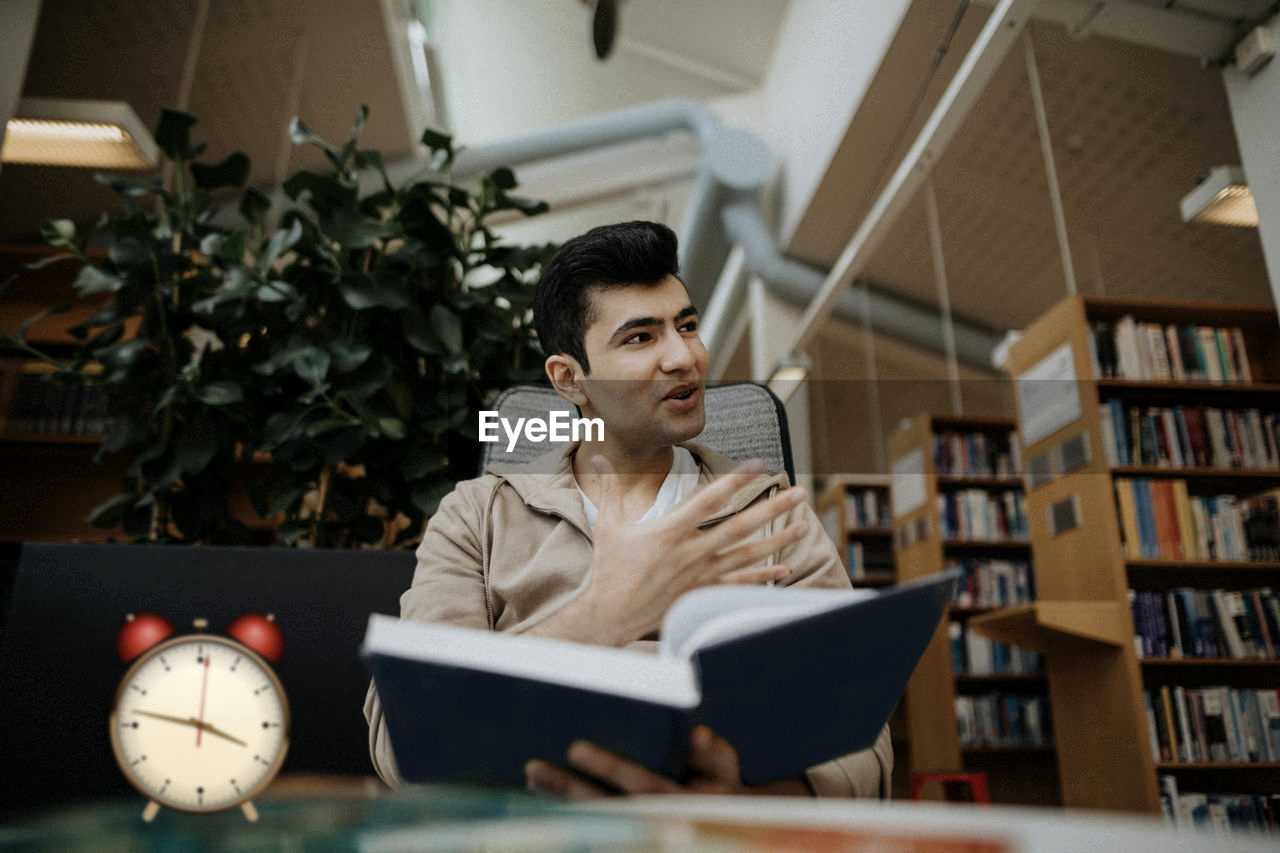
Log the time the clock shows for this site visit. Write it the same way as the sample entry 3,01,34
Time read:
3,47,01
